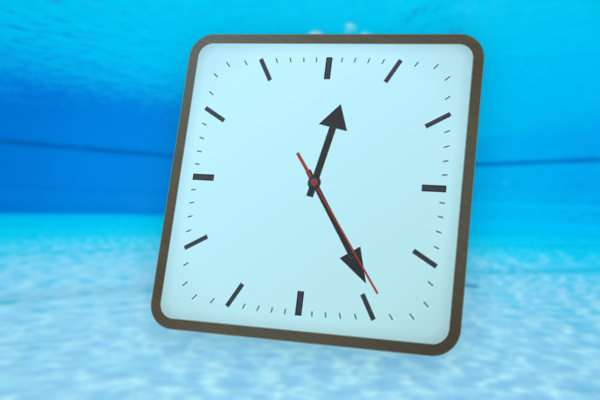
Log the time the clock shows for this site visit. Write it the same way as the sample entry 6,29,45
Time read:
12,24,24
